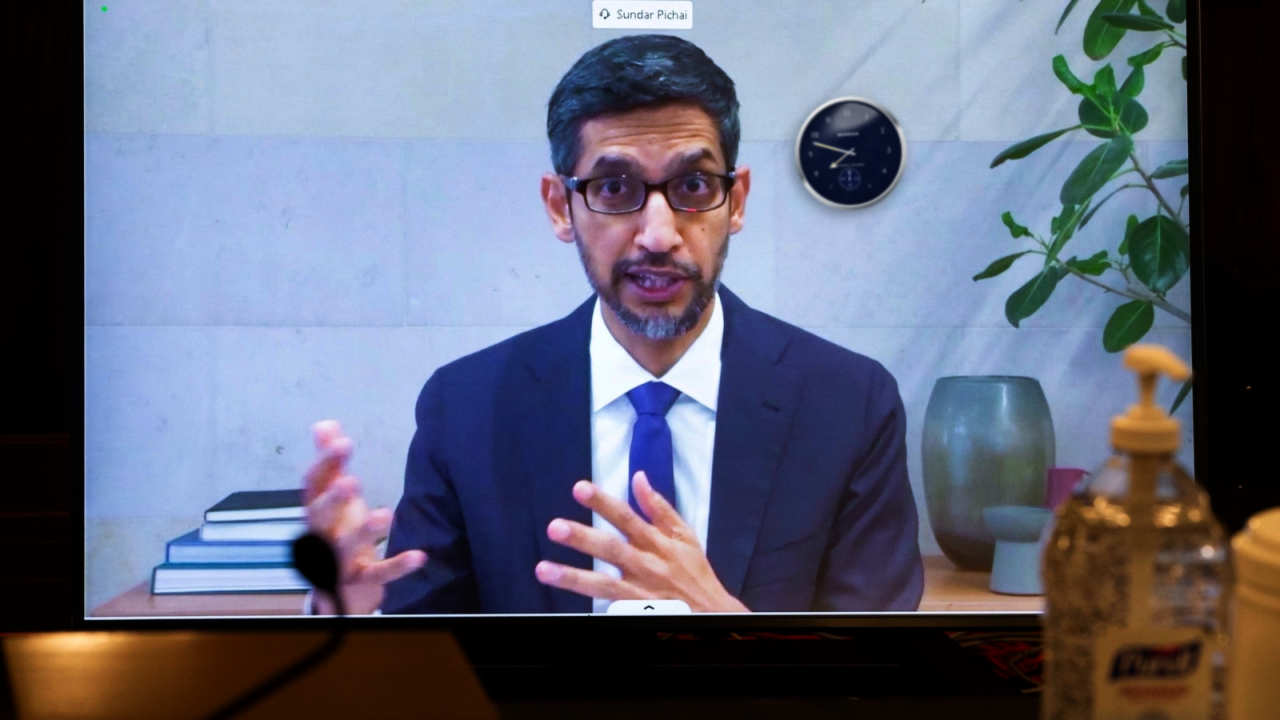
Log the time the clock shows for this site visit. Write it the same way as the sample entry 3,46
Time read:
7,48
